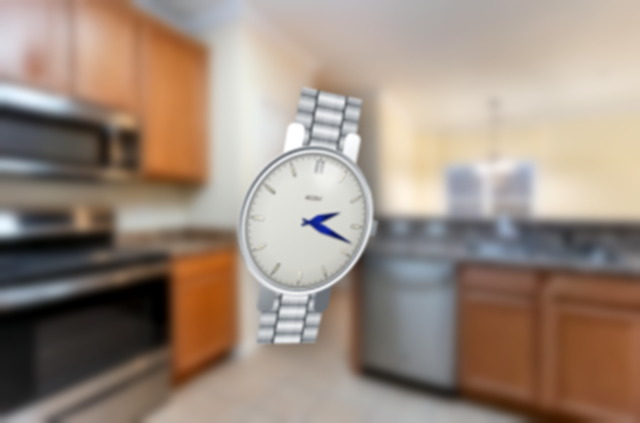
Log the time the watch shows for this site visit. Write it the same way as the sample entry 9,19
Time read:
2,18
